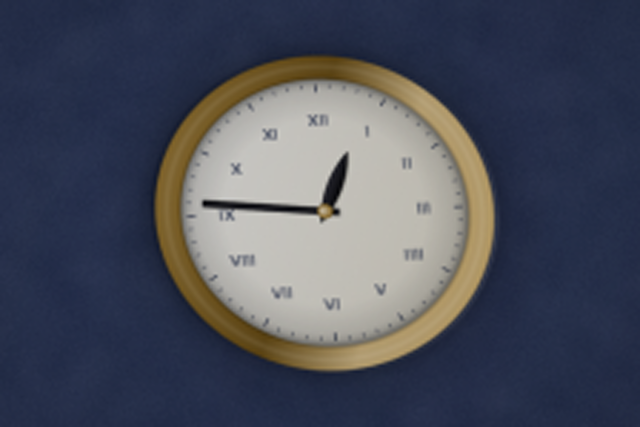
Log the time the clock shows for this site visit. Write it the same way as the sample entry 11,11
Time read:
12,46
